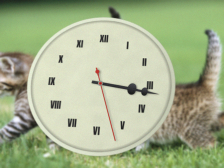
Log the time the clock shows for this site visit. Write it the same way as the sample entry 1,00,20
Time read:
3,16,27
